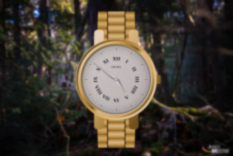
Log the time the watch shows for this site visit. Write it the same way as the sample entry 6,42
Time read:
4,51
